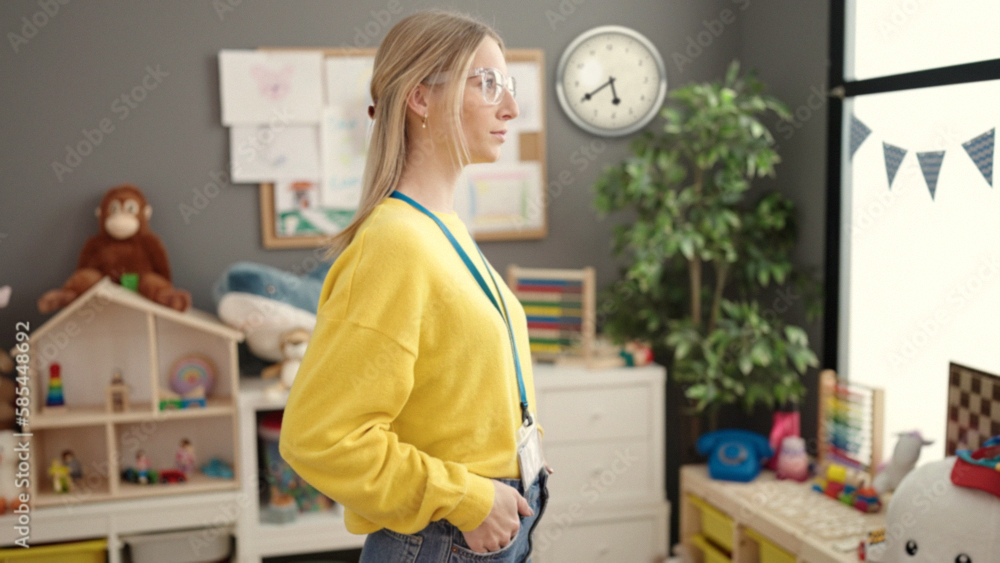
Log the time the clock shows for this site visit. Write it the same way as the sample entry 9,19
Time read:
5,40
